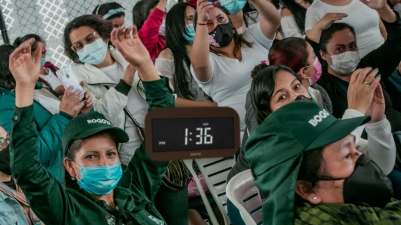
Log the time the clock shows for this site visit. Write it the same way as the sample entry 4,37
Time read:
1,36
